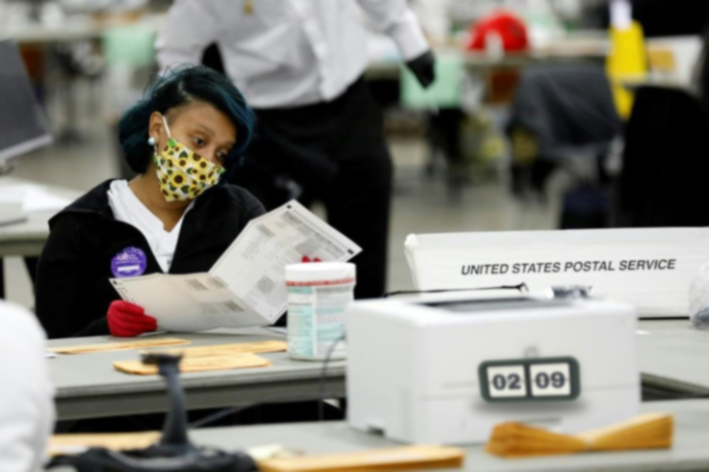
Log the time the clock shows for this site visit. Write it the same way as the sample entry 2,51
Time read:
2,09
